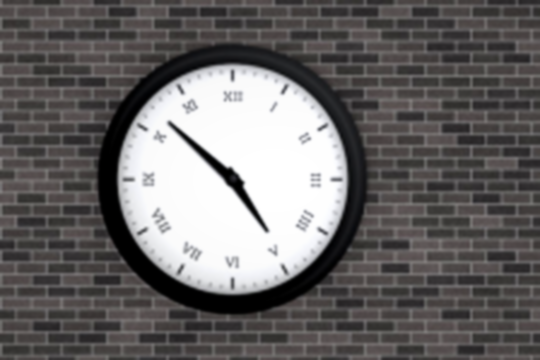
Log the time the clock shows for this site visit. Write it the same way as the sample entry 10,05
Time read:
4,52
